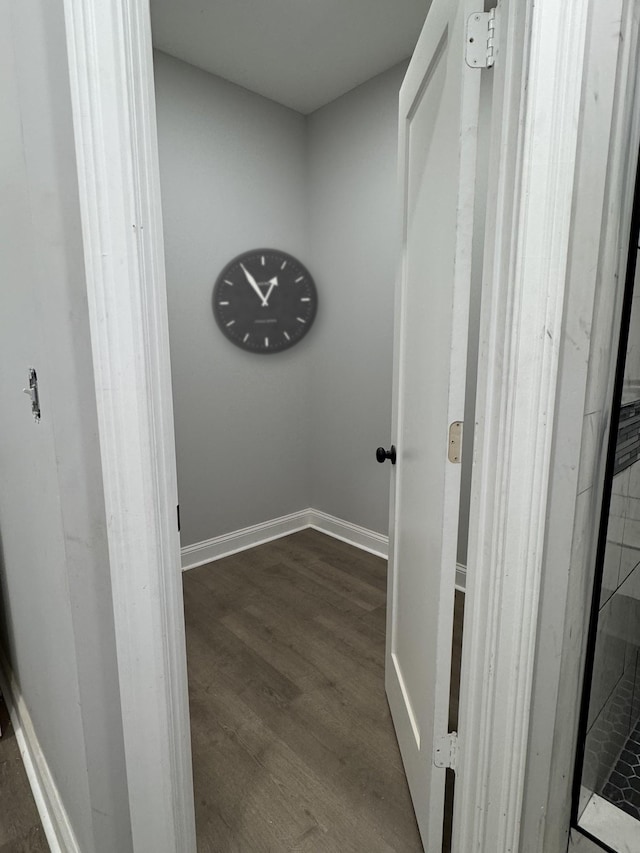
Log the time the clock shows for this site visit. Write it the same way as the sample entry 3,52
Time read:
12,55
